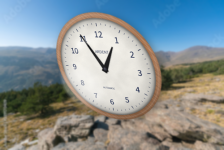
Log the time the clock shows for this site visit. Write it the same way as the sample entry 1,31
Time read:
12,55
